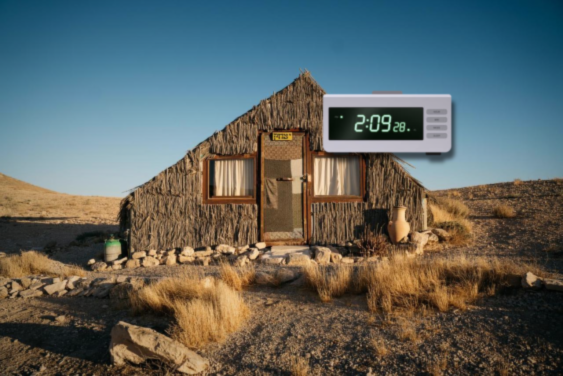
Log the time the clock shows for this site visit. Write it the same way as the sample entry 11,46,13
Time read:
2,09,28
